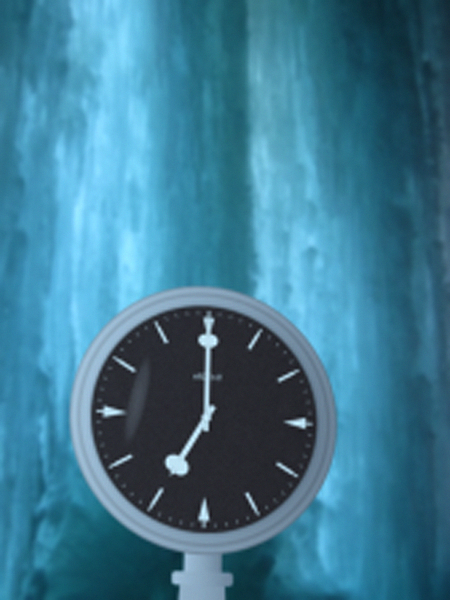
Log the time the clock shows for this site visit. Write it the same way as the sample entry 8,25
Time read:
7,00
